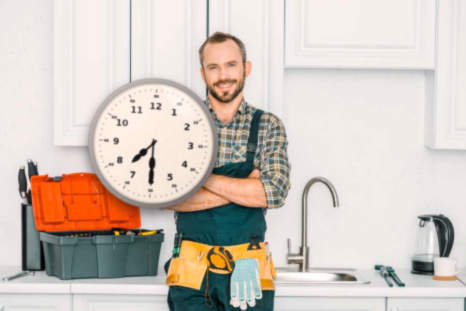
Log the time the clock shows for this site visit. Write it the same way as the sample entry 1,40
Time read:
7,30
